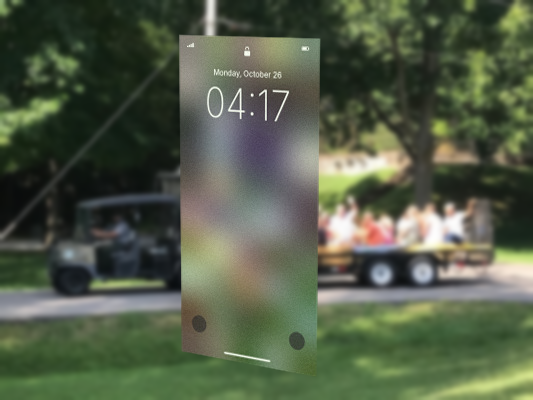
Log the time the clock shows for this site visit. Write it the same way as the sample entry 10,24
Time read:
4,17
